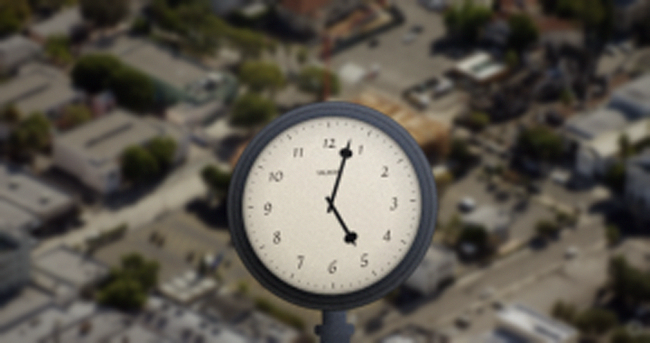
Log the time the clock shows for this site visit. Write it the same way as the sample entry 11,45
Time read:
5,03
